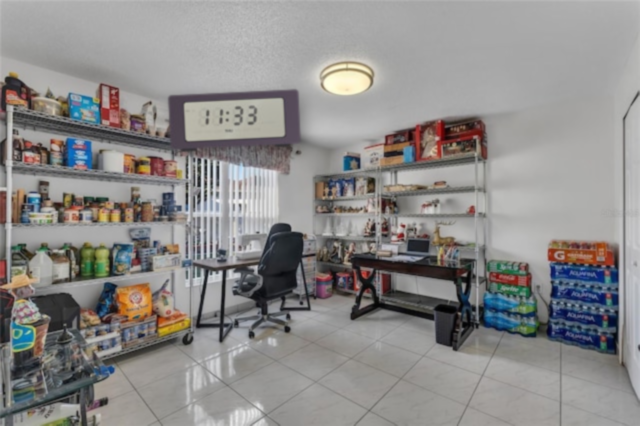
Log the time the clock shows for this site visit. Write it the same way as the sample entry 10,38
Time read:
11,33
